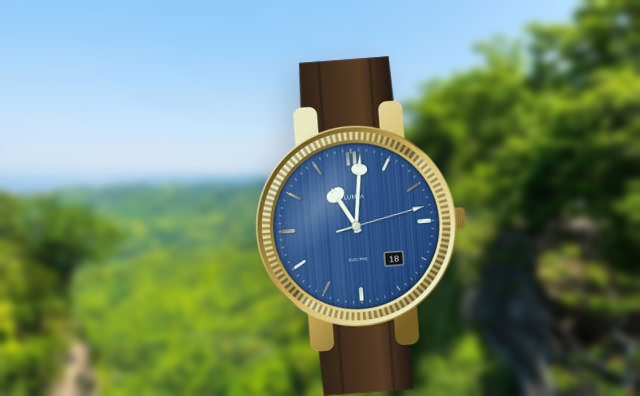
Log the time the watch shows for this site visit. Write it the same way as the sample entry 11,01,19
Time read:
11,01,13
